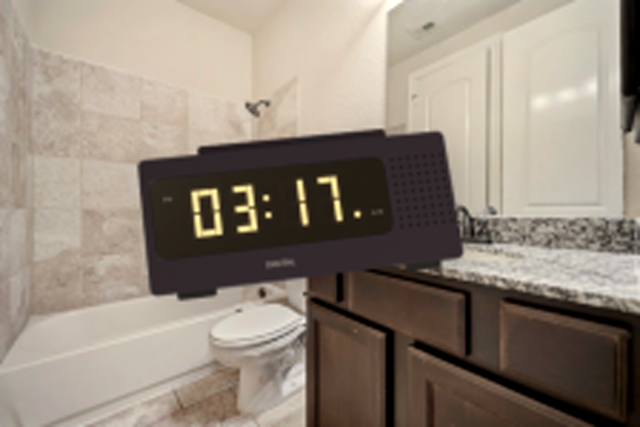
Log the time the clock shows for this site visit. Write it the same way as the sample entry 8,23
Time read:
3,17
